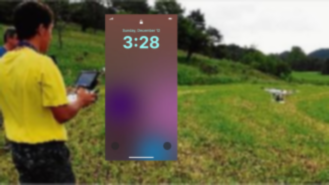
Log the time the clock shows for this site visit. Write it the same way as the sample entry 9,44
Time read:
3,28
